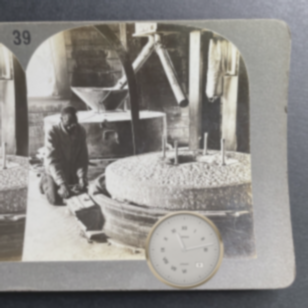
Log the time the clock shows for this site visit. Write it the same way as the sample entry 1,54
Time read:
11,13
